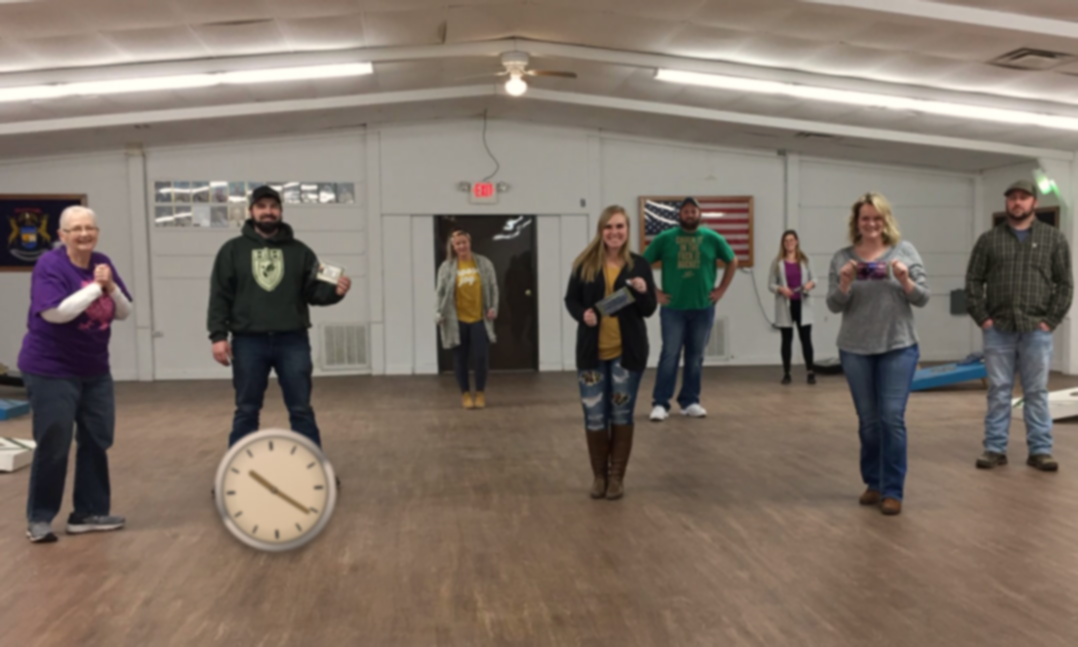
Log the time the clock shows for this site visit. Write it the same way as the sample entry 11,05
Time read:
10,21
